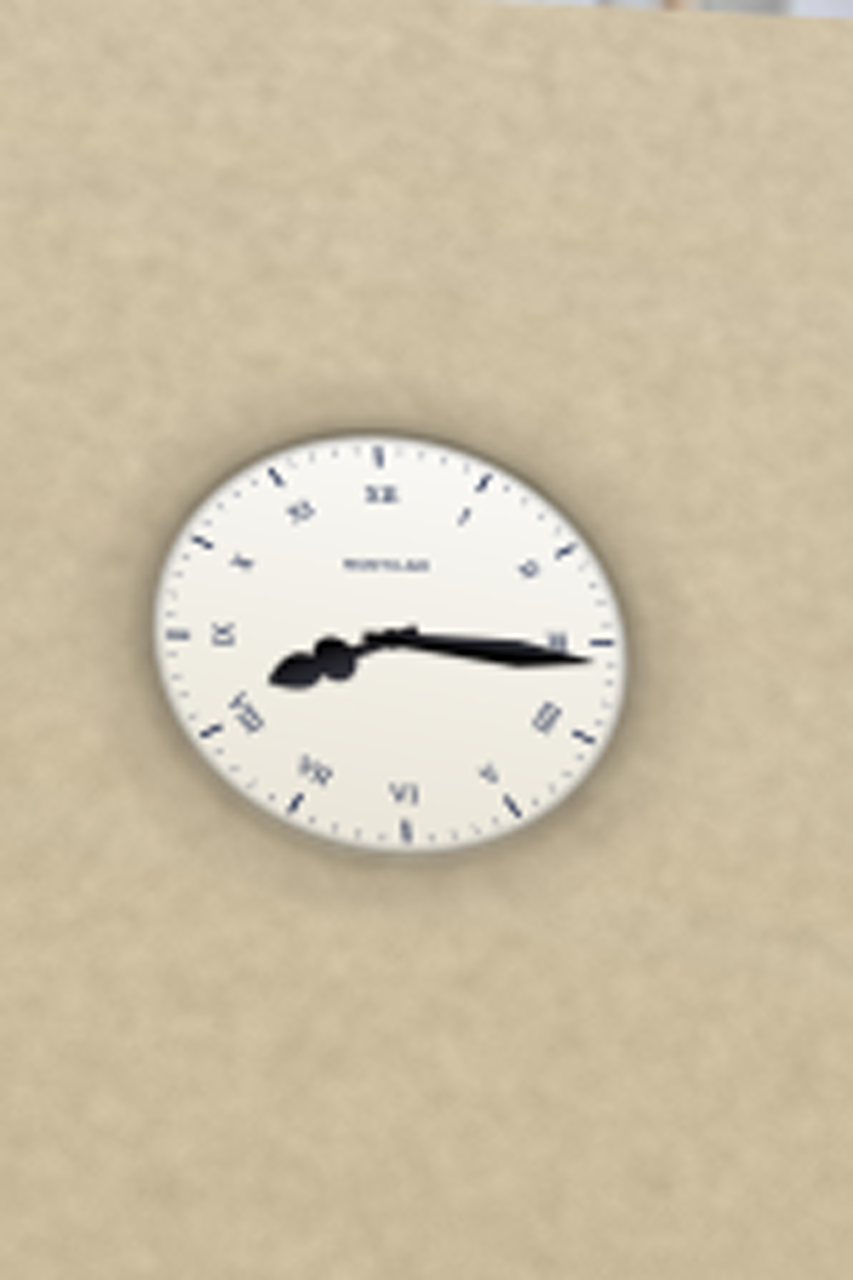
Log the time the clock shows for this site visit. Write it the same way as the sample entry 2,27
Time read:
8,16
